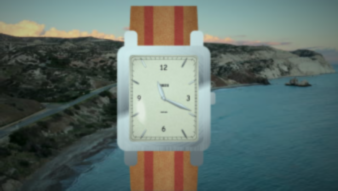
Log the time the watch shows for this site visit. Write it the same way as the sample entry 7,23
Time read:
11,19
